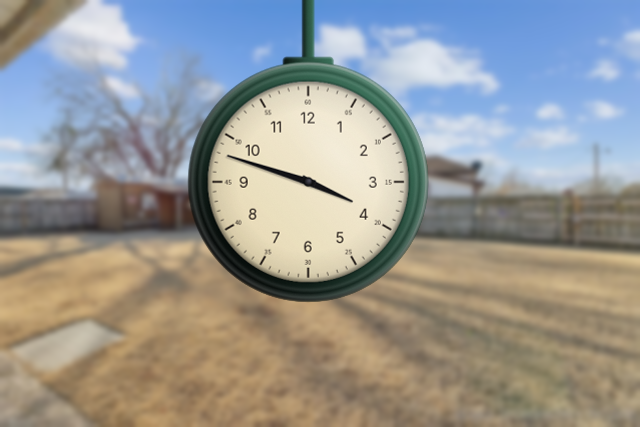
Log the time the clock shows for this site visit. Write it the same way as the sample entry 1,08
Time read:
3,48
